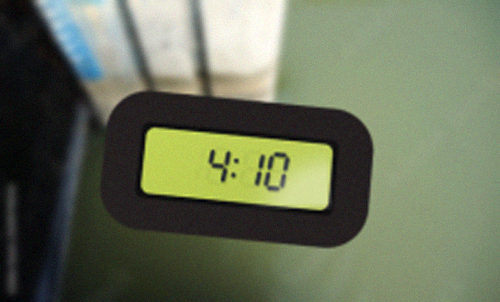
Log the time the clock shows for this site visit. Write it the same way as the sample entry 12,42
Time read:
4,10
